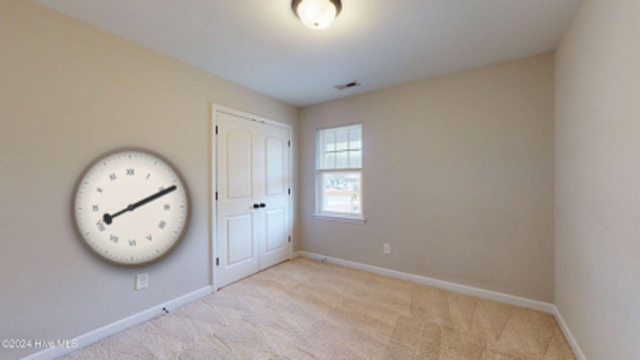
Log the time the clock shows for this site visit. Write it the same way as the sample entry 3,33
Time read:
8,11
